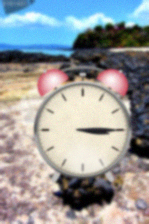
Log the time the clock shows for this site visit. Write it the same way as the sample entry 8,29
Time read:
3,15
